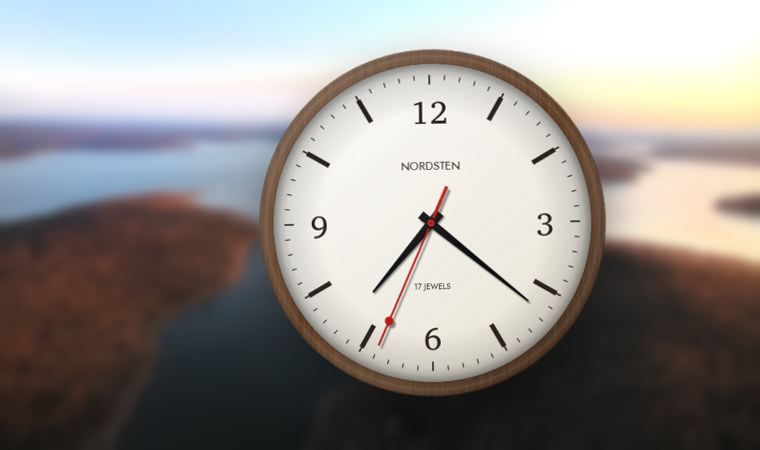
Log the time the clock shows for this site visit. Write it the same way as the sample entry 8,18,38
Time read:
7,21,34
